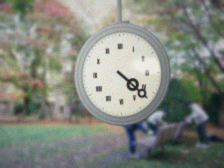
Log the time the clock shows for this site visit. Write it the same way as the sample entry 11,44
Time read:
4,22
